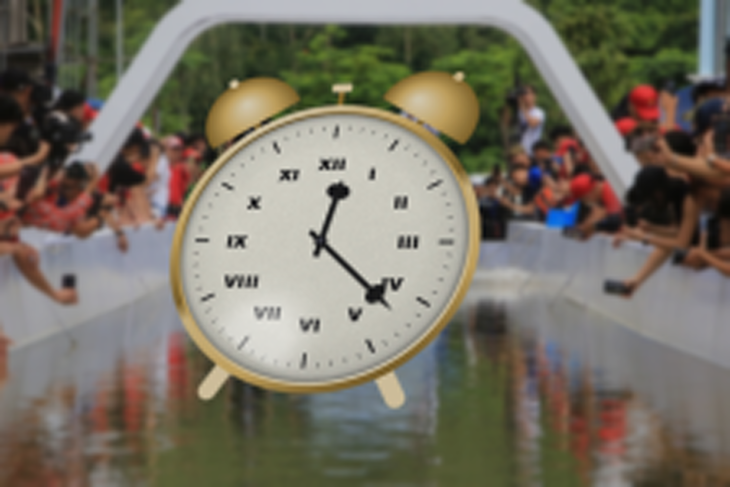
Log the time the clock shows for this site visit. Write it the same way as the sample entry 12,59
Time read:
12,22
